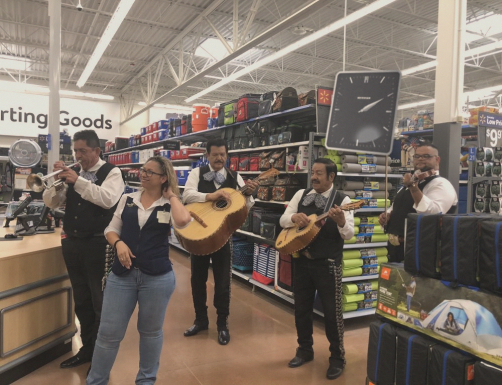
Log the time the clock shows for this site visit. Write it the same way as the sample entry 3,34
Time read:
2,10
